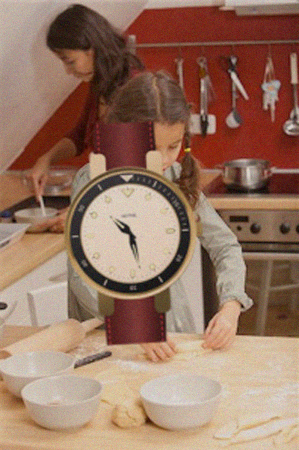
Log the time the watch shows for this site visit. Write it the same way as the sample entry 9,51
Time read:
10,28
